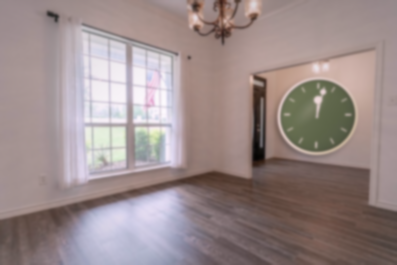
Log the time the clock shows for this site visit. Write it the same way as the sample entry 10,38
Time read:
12,02
